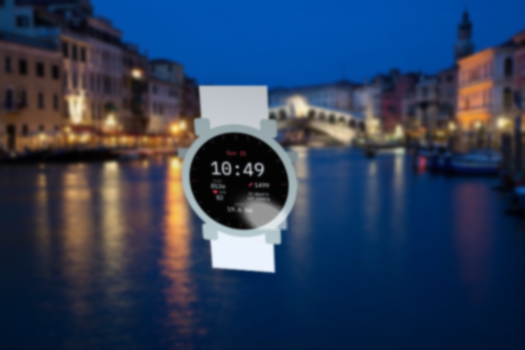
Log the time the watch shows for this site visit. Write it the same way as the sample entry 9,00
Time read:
10,49
